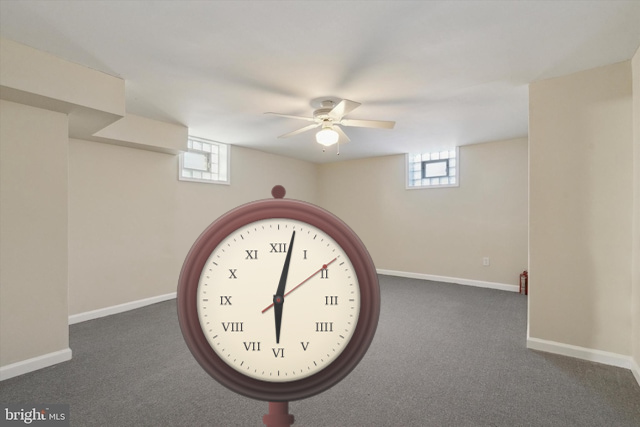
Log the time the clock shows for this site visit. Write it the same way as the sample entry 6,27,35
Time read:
6,02,09
